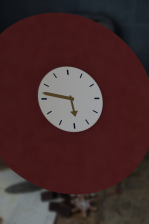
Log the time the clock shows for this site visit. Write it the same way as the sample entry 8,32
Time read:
5,47
